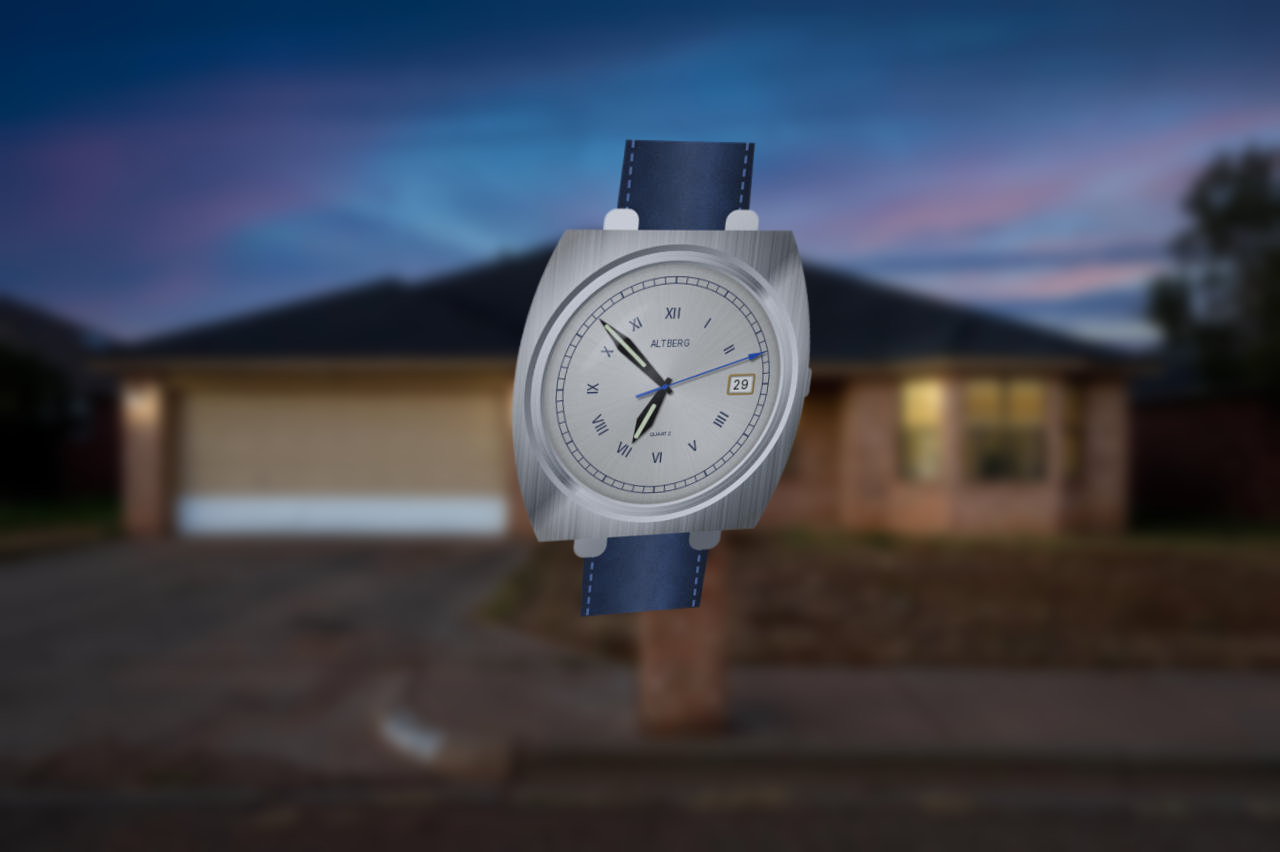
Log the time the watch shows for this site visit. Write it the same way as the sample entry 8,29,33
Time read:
6,52,12
